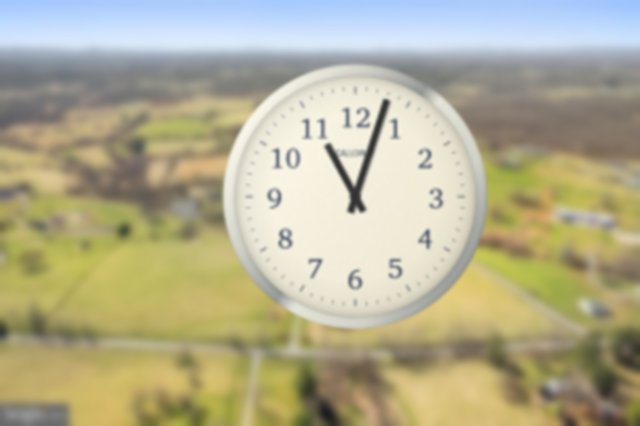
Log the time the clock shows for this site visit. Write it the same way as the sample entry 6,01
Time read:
11,03
